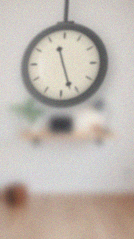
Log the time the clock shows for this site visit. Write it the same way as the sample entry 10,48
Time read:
11,27
